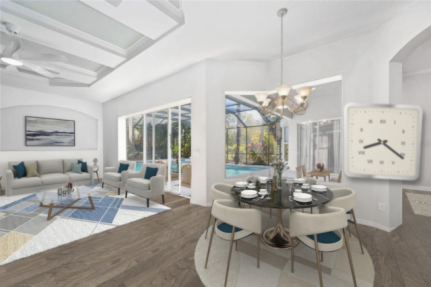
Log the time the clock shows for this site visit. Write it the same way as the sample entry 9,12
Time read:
8,21
